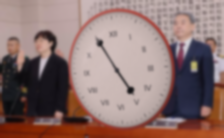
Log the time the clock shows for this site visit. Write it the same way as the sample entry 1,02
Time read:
4,55
